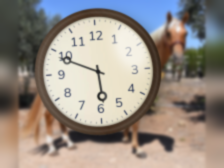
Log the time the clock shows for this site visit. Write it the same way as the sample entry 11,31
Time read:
5,49
